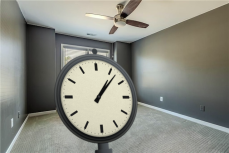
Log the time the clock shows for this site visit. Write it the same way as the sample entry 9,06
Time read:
1,07
